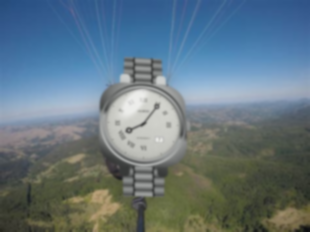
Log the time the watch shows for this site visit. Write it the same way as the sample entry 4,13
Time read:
8,06
